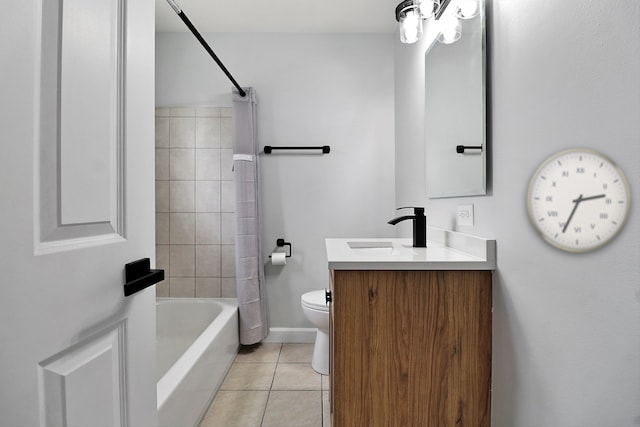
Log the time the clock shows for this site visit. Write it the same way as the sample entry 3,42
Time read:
2,34
